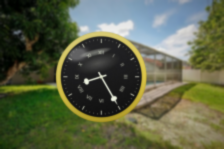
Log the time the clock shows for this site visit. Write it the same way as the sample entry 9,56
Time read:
8,25
